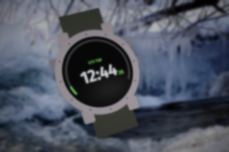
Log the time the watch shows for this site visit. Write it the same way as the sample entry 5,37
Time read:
12,44
